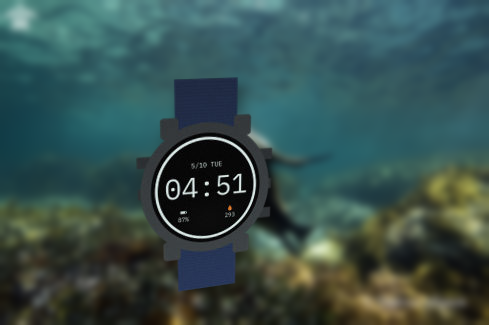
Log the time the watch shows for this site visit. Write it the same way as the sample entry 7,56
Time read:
4,51
